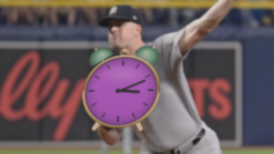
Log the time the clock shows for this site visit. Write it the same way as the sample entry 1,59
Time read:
3,11
